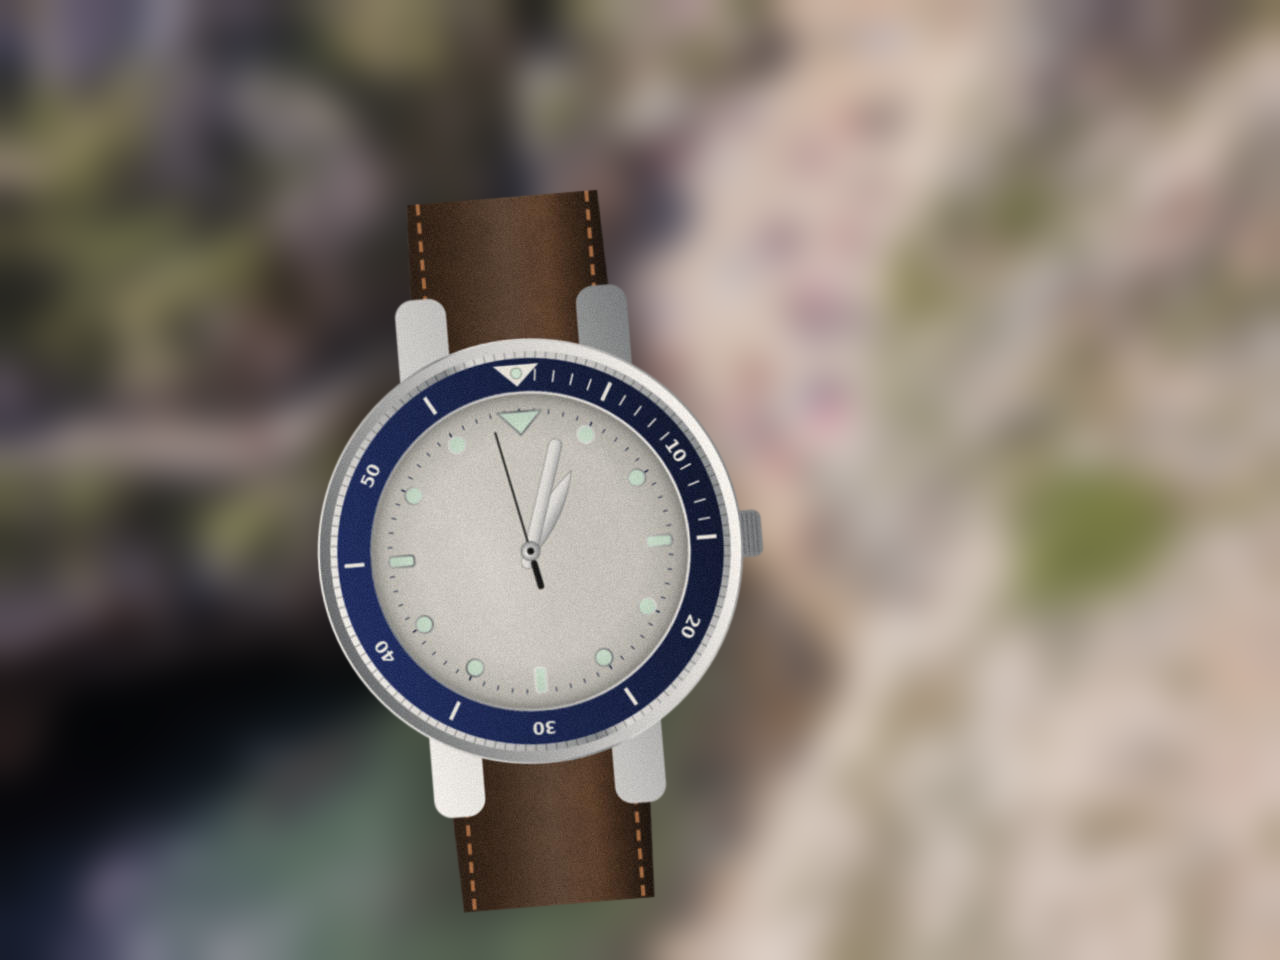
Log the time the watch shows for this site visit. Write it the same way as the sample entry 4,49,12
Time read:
1,02,58
